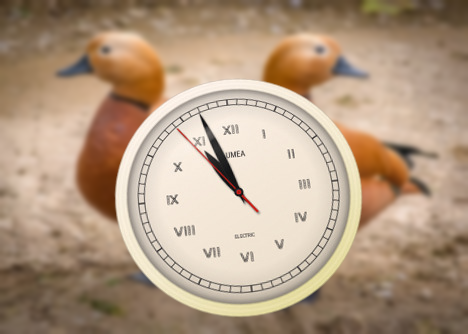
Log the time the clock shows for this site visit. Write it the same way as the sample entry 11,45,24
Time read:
10,56,54
